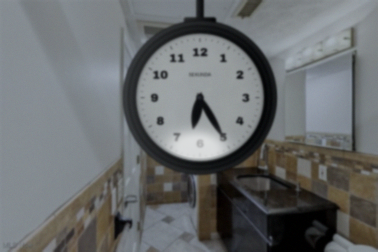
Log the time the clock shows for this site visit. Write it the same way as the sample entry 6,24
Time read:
6,25
